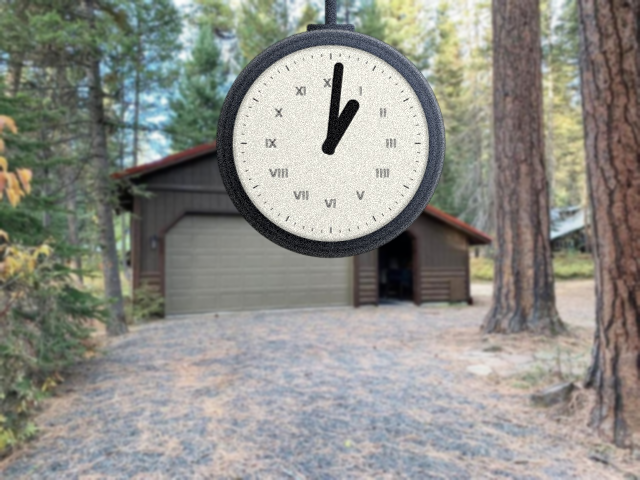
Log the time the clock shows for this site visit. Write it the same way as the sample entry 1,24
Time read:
1,01
